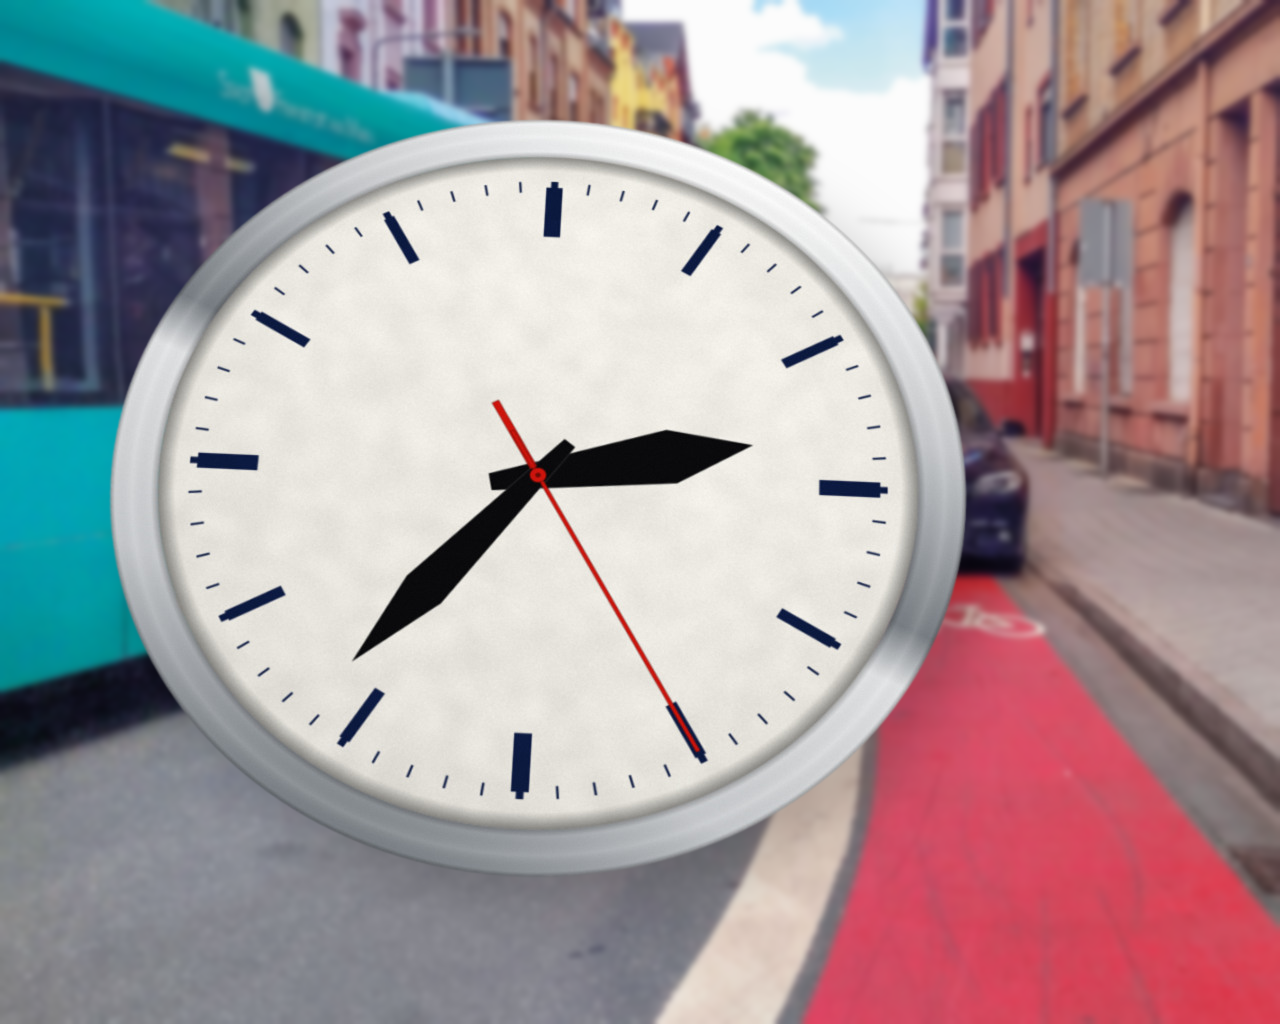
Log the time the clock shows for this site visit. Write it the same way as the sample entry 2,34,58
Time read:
2,36,25
